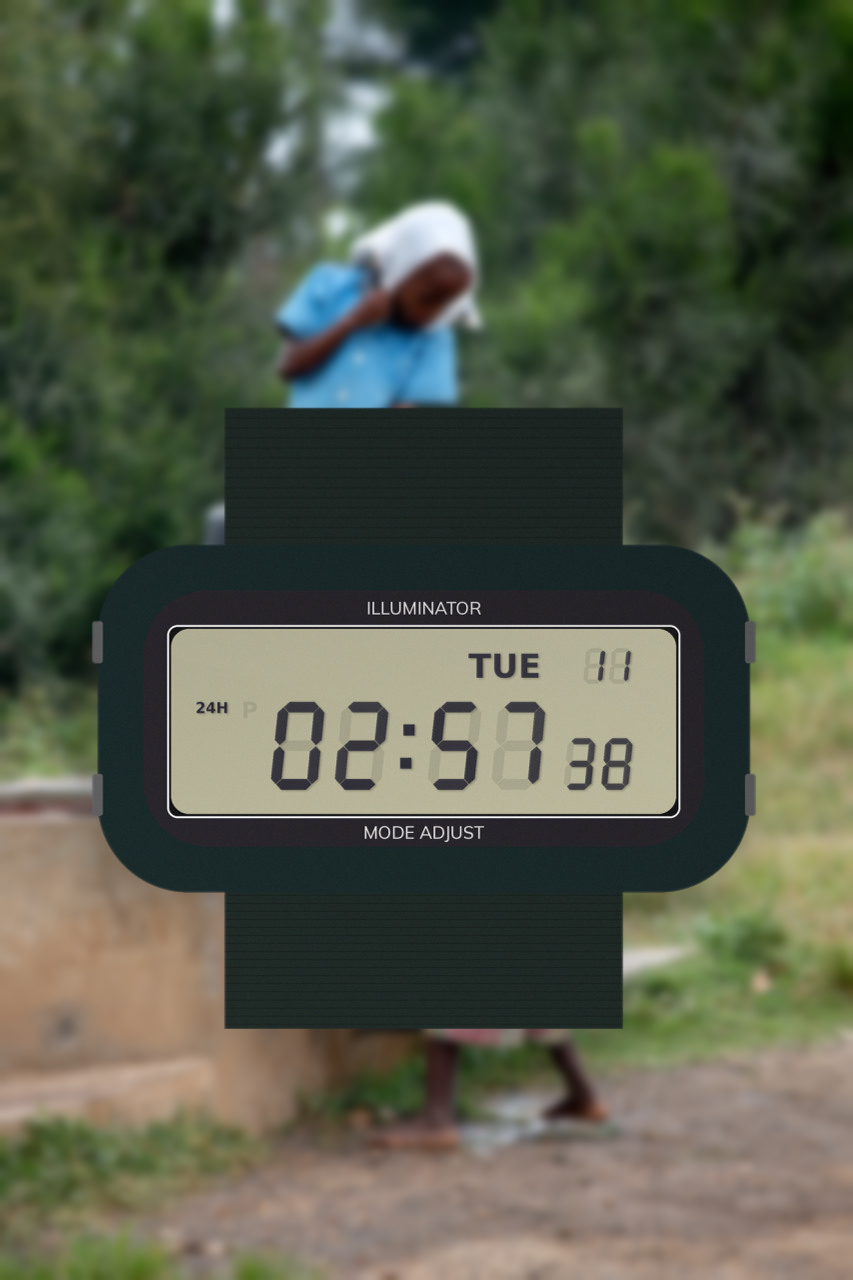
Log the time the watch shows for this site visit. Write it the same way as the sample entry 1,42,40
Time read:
2,57,38
